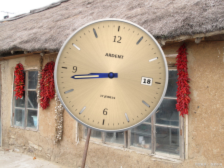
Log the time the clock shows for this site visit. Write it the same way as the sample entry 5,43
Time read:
8,43
